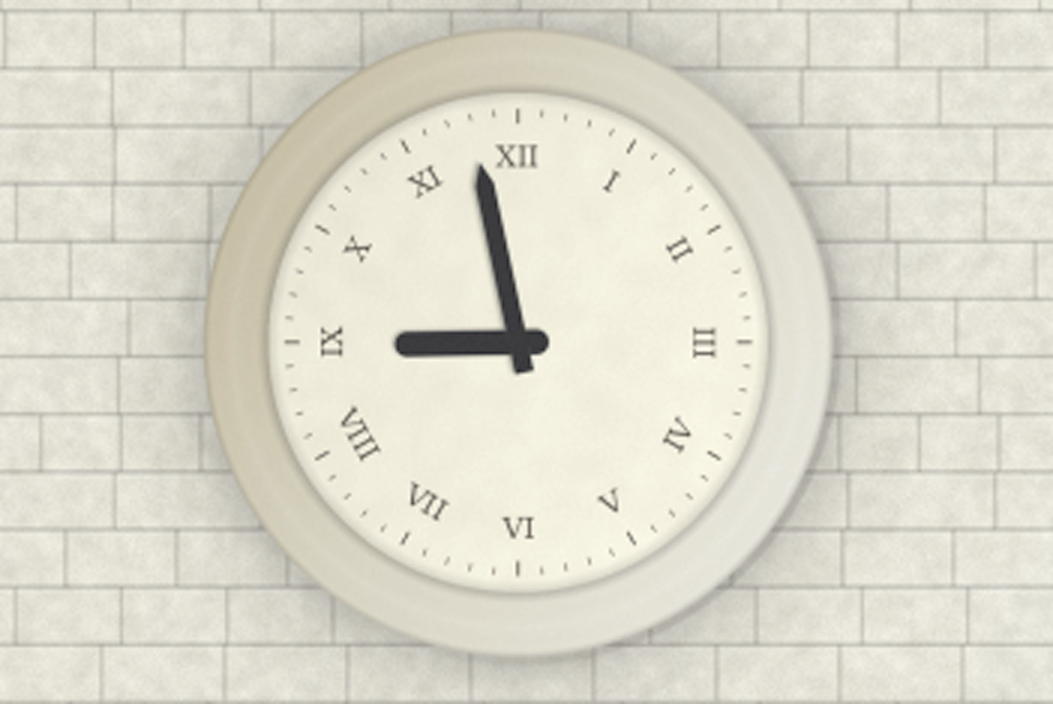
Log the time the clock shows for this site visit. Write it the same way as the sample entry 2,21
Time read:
8,58
